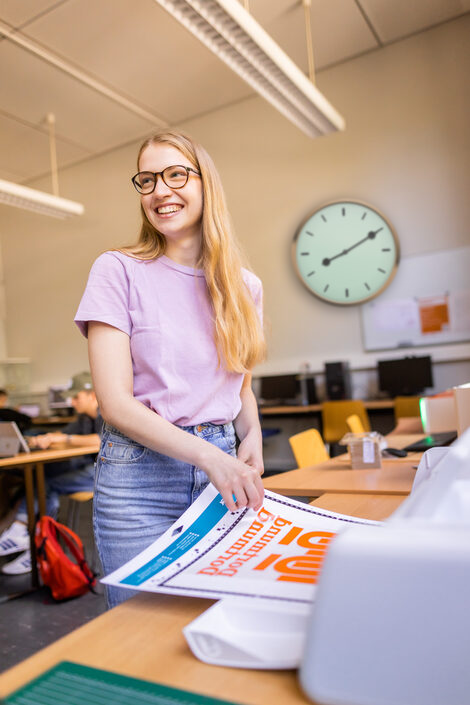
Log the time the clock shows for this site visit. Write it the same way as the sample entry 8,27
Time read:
8,10
